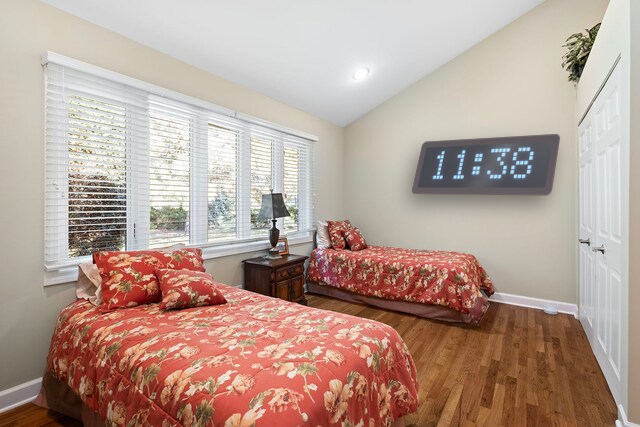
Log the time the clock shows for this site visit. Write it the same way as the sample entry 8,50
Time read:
11,38
